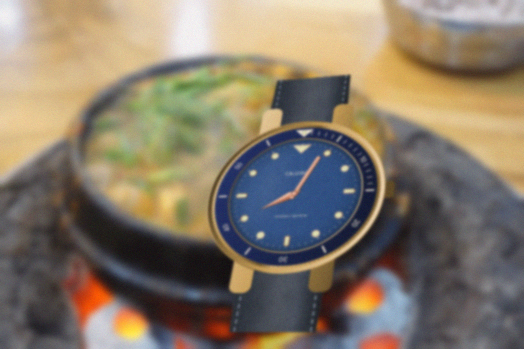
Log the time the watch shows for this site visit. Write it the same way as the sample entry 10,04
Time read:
8,04
